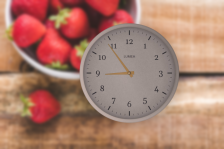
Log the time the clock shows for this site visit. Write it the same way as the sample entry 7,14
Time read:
8,54
